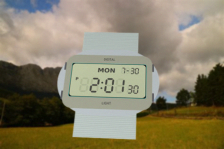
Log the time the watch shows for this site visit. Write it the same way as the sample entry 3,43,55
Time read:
2,01,30
